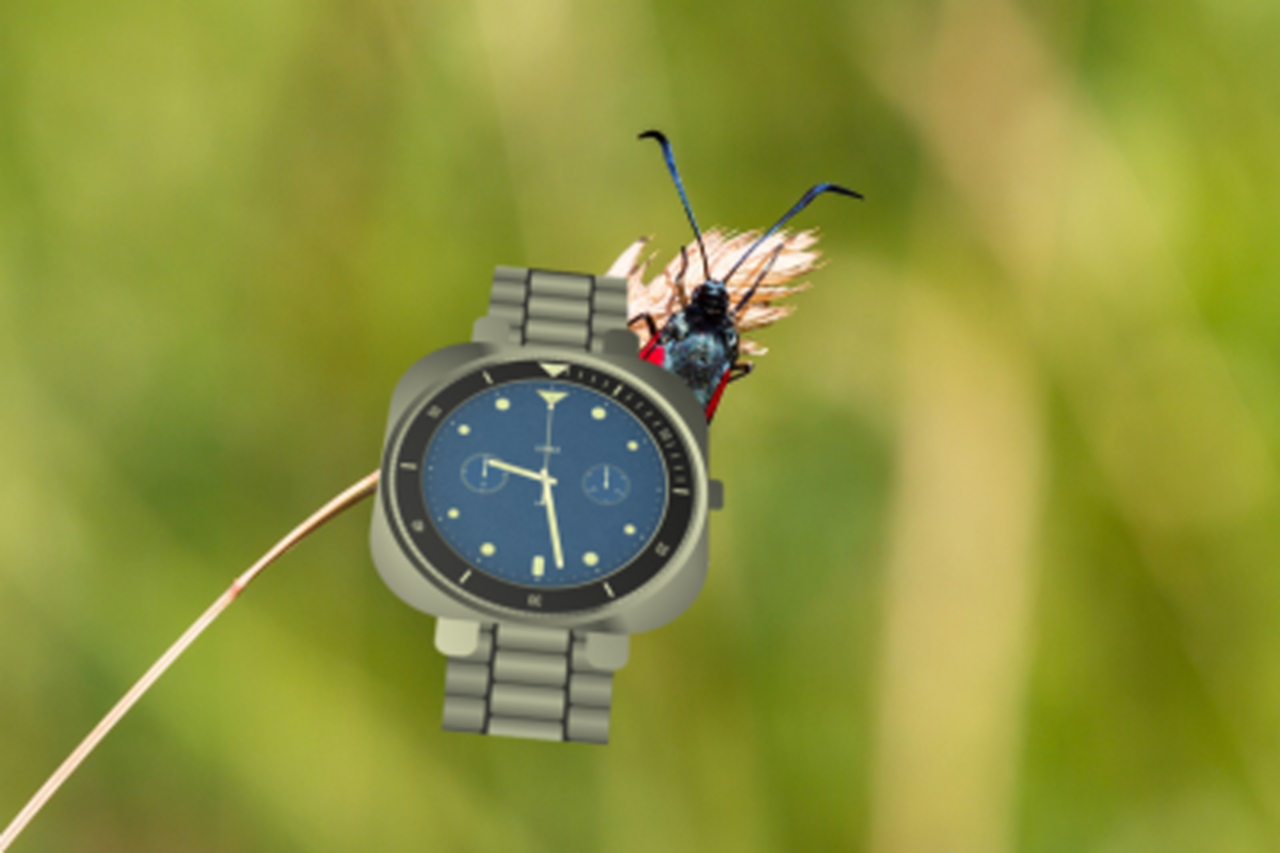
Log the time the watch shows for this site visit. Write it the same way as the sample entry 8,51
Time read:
9,28
